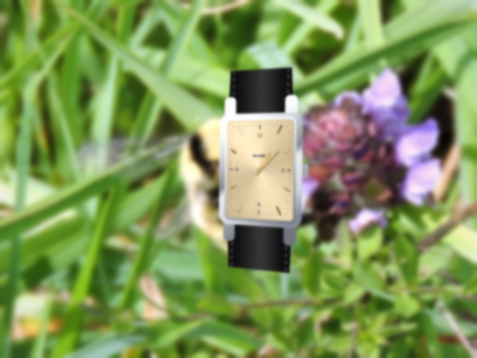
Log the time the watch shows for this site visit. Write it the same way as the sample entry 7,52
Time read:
1,08
